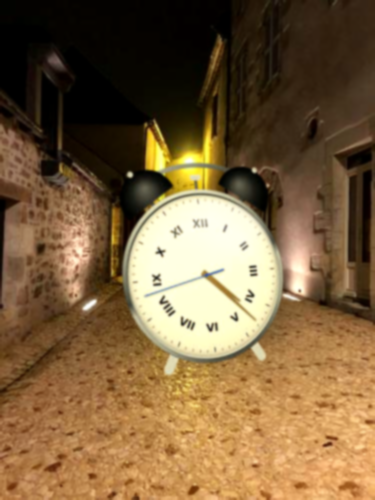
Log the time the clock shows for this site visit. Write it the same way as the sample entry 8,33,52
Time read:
4,22,43
